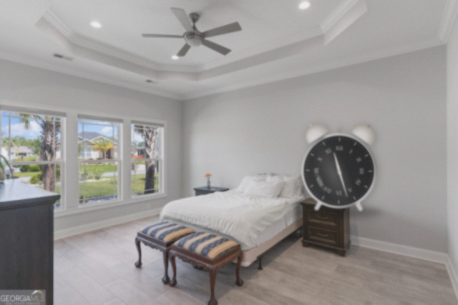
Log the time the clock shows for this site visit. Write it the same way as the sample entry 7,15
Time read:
11,27
